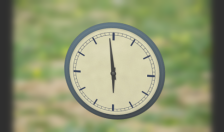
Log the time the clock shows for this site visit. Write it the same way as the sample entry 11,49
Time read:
5,59
